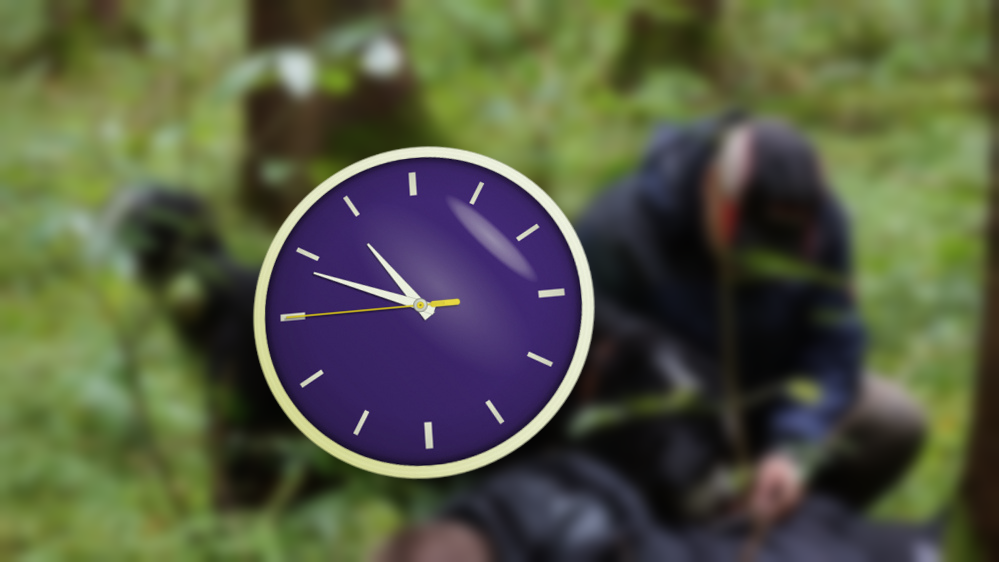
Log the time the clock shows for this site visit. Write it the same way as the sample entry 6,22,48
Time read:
10,48,45
